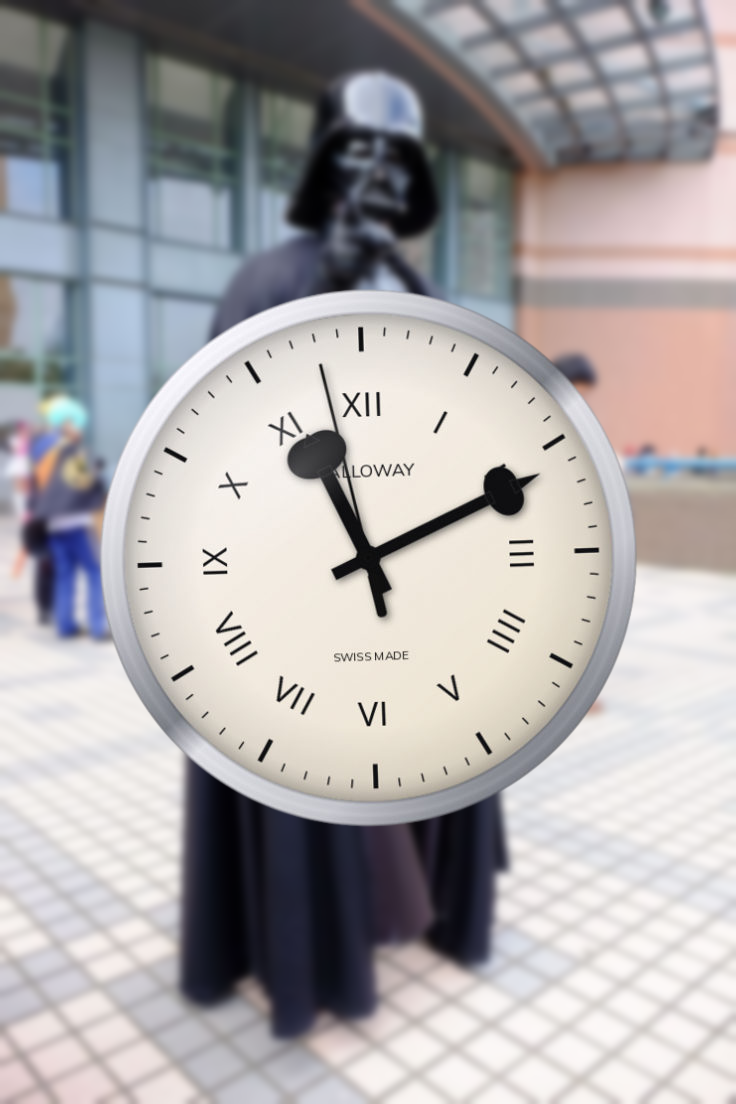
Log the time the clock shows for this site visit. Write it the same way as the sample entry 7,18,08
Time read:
11,10,58
